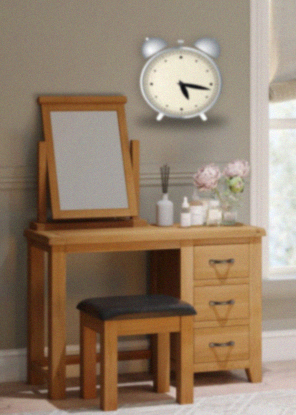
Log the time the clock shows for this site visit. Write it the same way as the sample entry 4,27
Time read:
5,17
